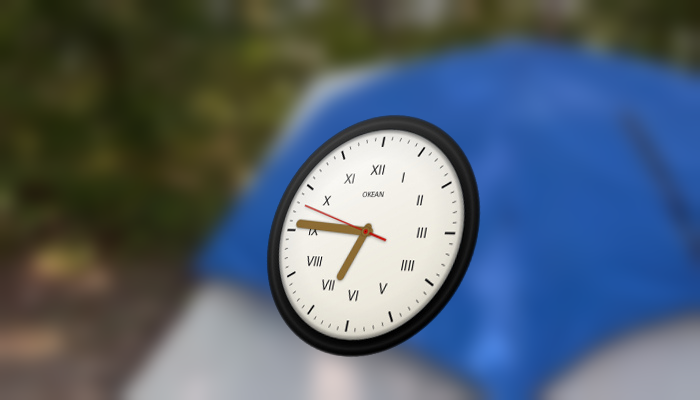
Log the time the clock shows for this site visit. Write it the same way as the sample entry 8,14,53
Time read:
6,45,48
